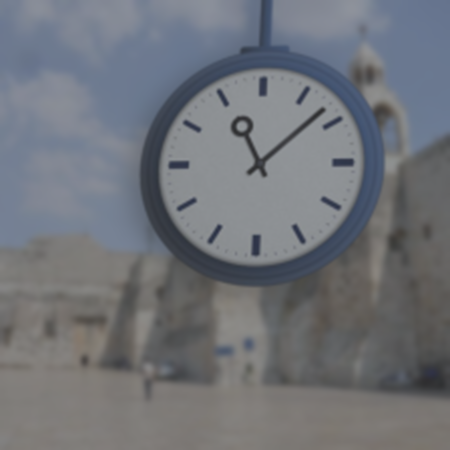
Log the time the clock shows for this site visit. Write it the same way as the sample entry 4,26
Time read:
11,08
